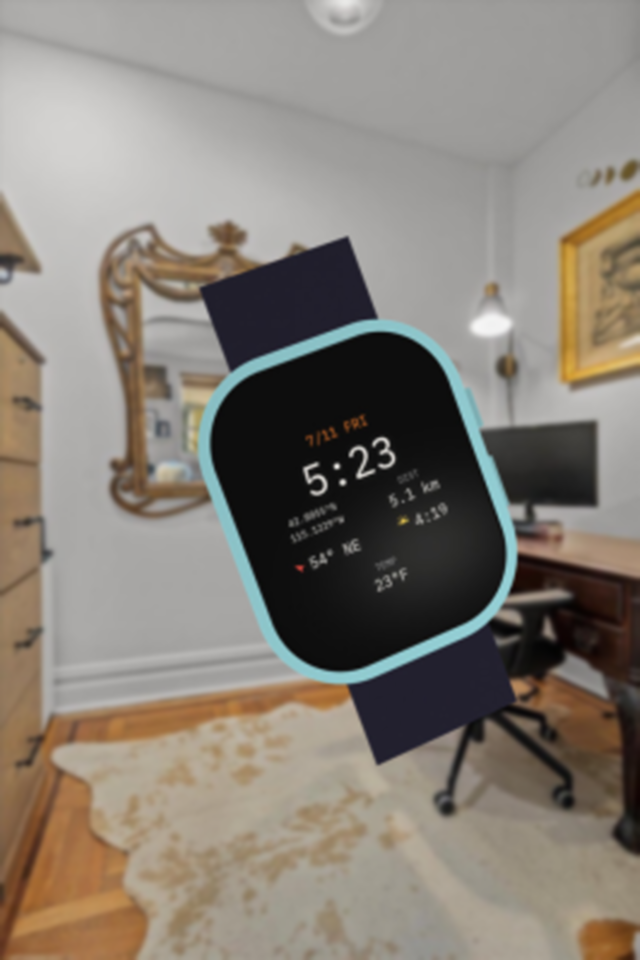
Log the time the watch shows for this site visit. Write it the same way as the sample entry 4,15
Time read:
5,23
